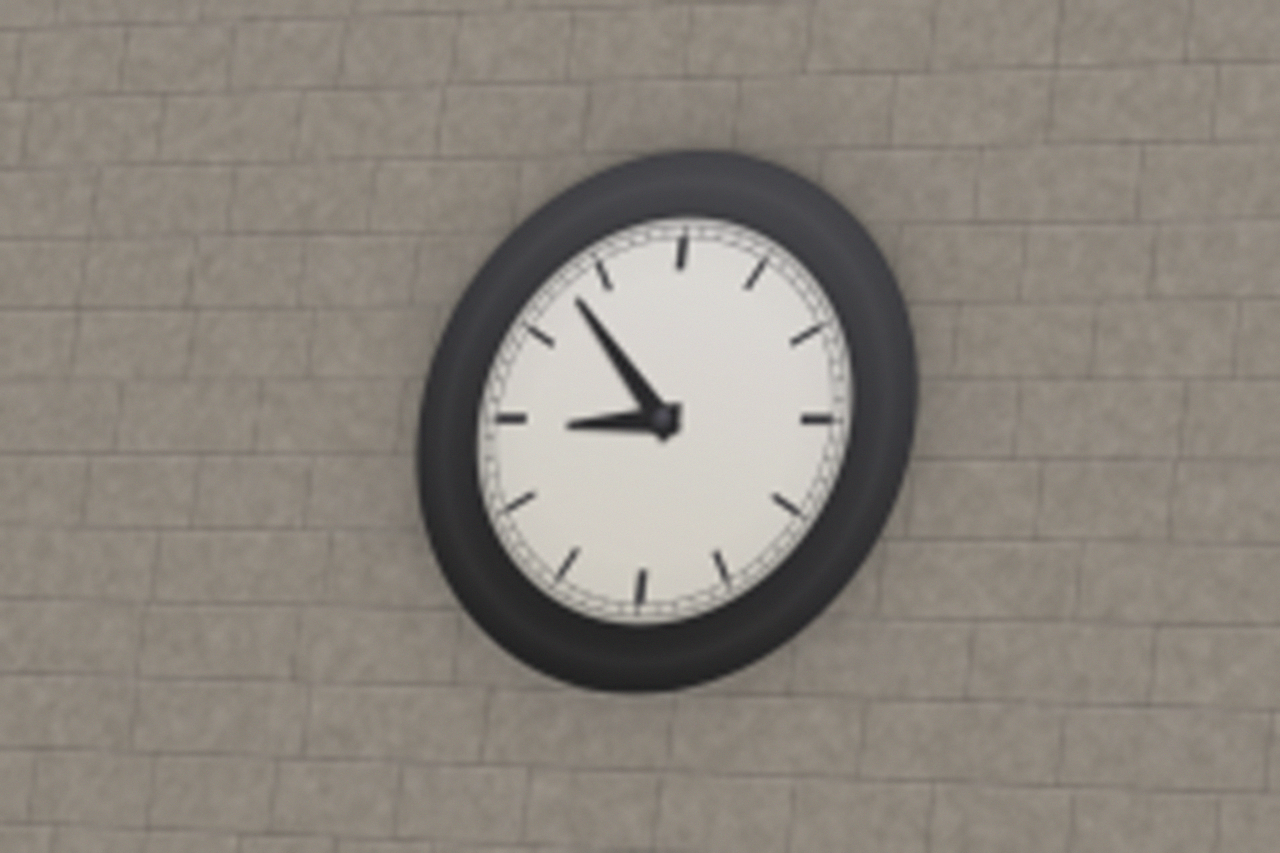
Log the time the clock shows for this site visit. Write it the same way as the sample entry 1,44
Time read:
8,53
